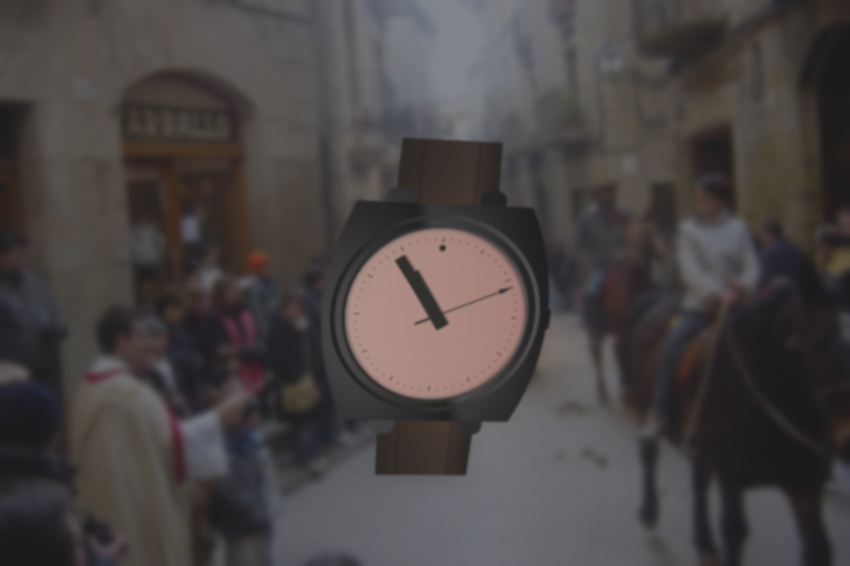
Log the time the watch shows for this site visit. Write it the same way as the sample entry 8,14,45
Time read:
10,54,11
